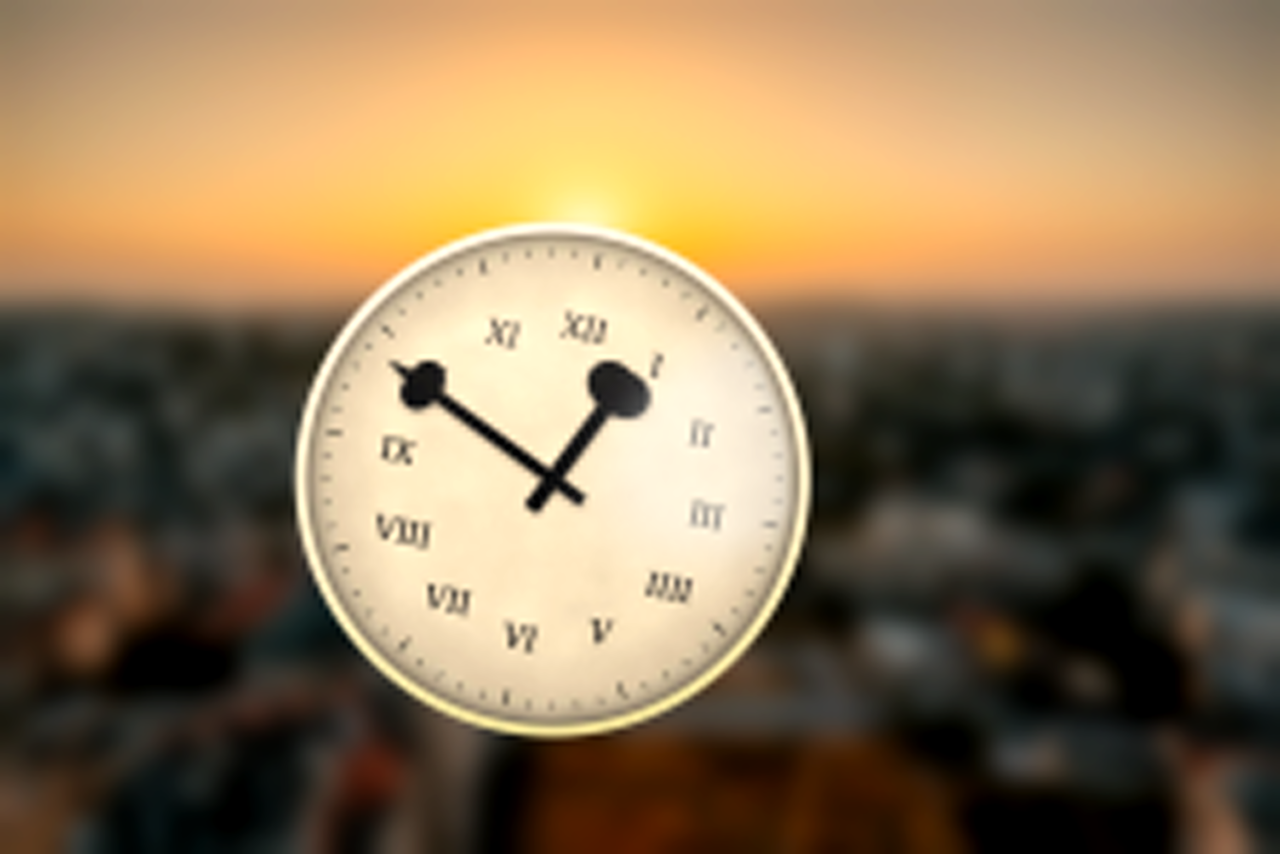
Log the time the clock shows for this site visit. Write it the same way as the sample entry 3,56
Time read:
12,49
